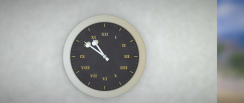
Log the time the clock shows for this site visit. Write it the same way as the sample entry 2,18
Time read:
10,51
